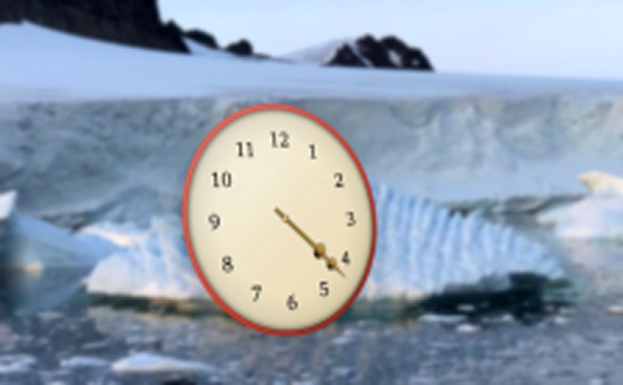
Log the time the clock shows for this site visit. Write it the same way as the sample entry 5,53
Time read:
4,22
